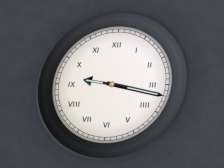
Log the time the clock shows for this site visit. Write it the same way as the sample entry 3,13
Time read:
9,17
